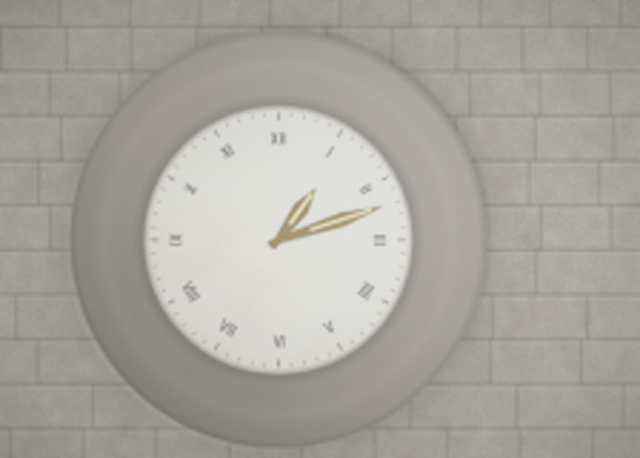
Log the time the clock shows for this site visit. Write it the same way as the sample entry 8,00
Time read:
1,12
